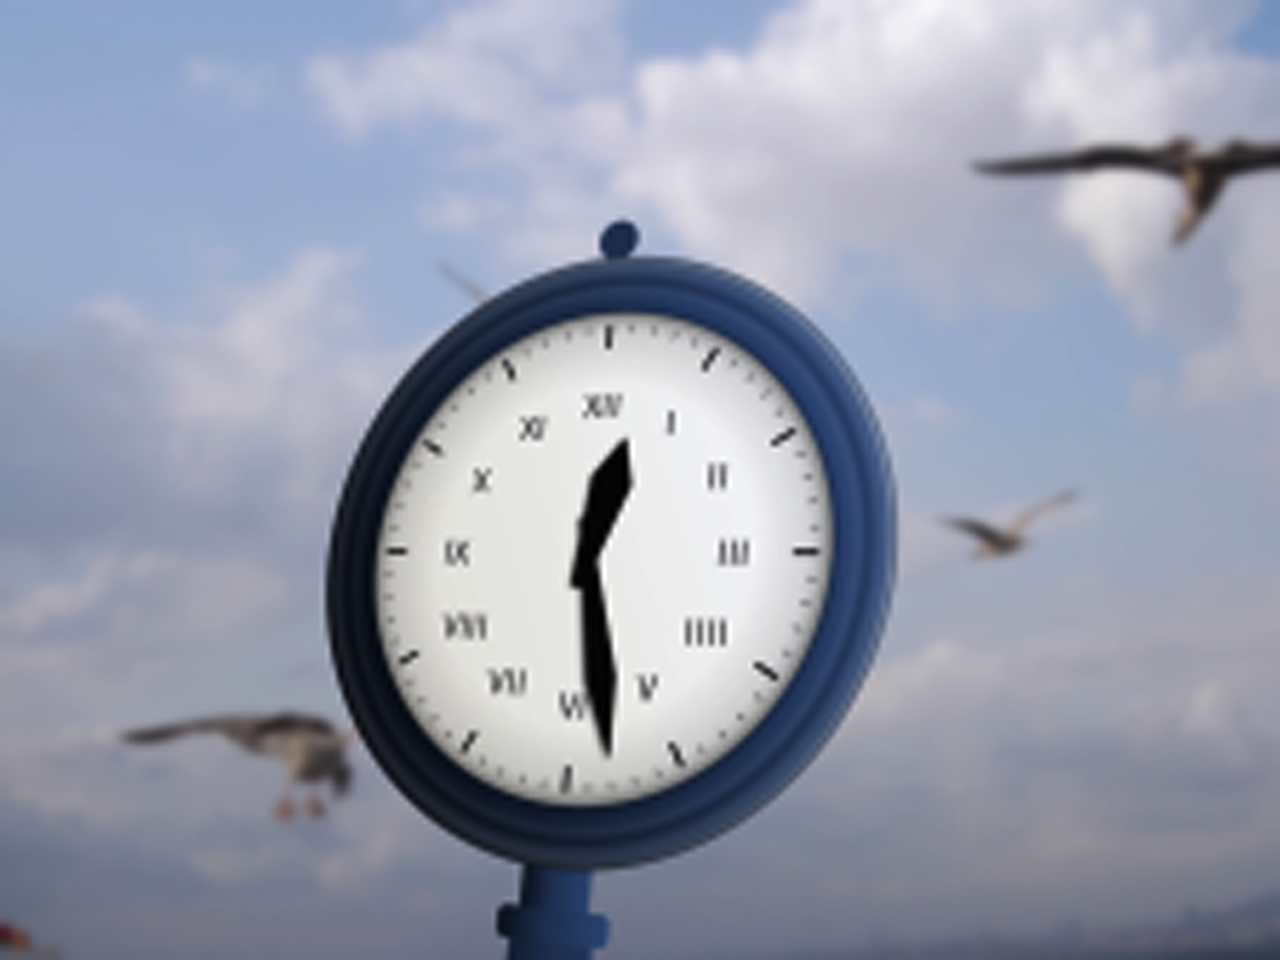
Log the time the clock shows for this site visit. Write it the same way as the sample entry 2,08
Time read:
12,28
